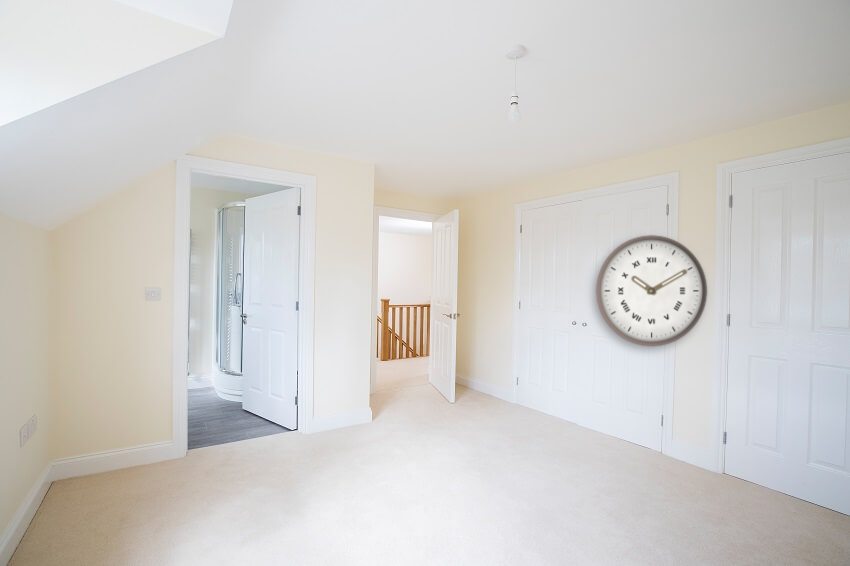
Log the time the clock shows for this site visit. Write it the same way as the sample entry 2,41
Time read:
10,10
